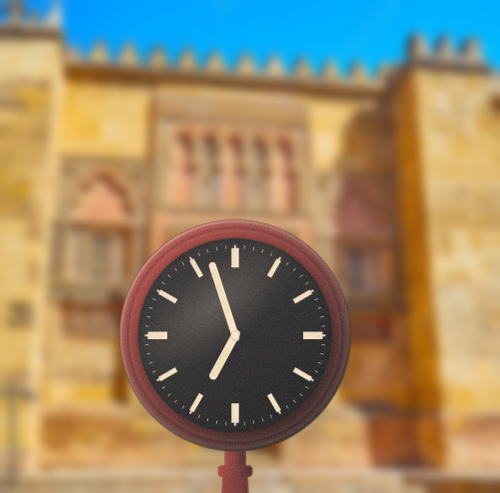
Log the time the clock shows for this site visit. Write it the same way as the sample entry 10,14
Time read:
6,57
